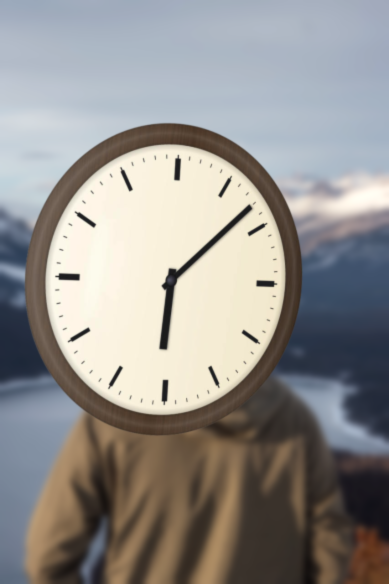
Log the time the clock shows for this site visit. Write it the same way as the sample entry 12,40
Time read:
6,08
